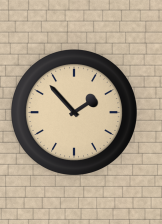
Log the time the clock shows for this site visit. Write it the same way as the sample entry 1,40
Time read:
1,53
